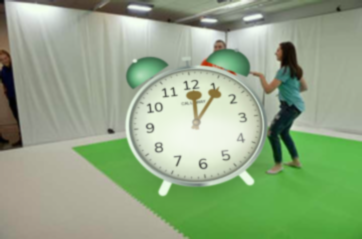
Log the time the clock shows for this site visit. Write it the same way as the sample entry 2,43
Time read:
12,06
